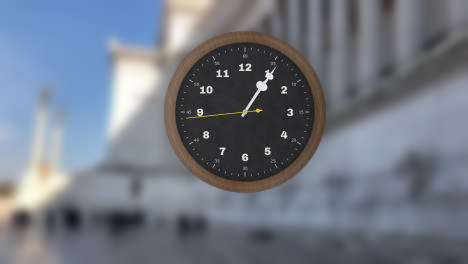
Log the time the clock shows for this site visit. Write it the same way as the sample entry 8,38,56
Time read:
1,05,44
